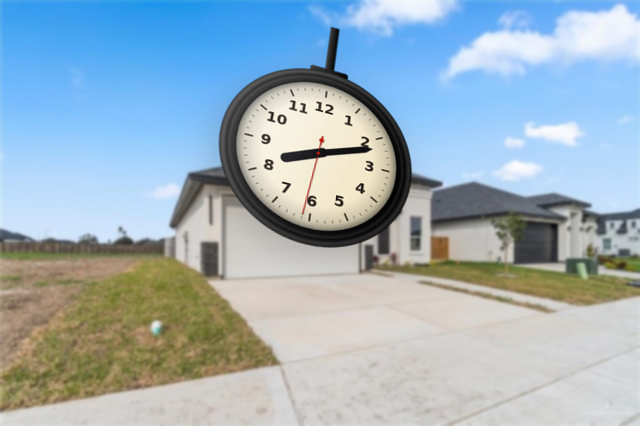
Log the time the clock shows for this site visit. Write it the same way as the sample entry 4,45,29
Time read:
8,11,31
